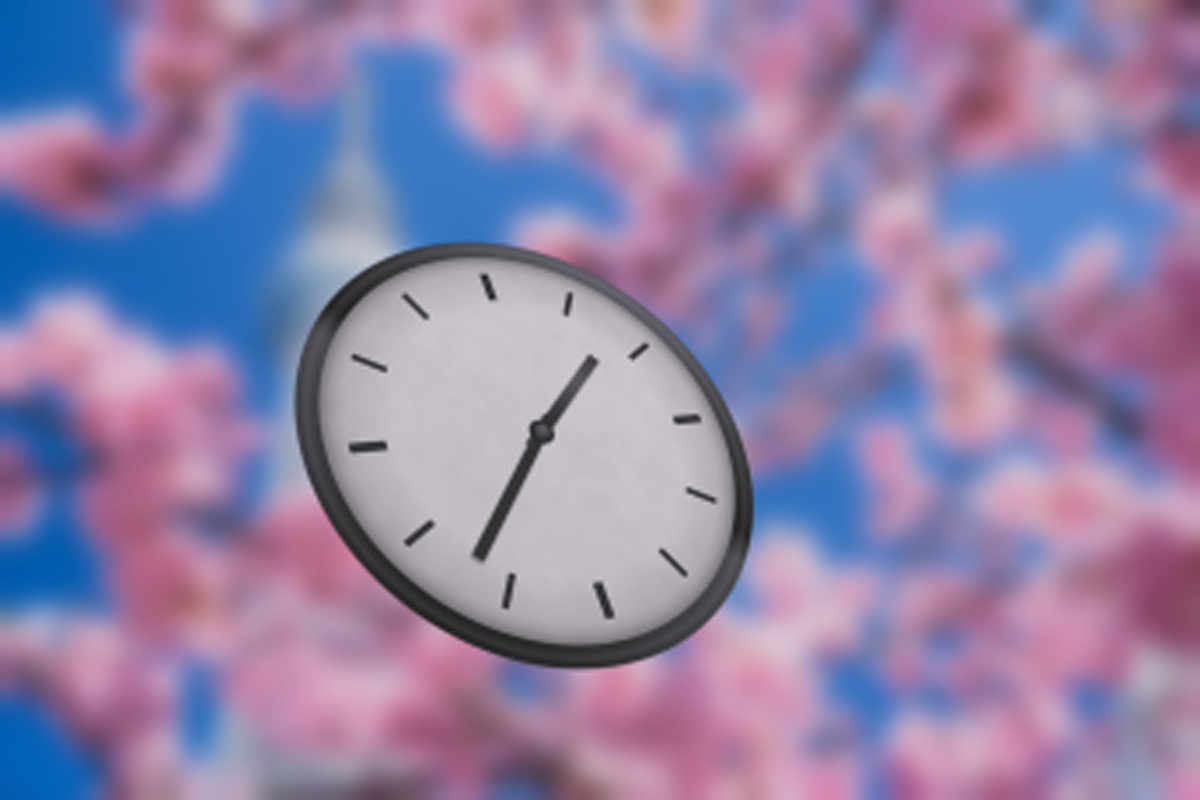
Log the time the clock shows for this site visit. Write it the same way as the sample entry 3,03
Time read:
1,37
